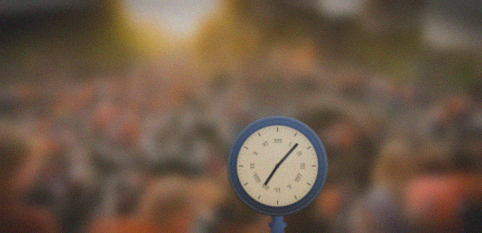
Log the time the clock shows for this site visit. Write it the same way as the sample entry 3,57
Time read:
7,07
